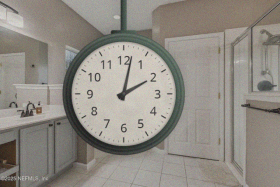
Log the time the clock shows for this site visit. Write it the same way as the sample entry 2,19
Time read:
2,02
